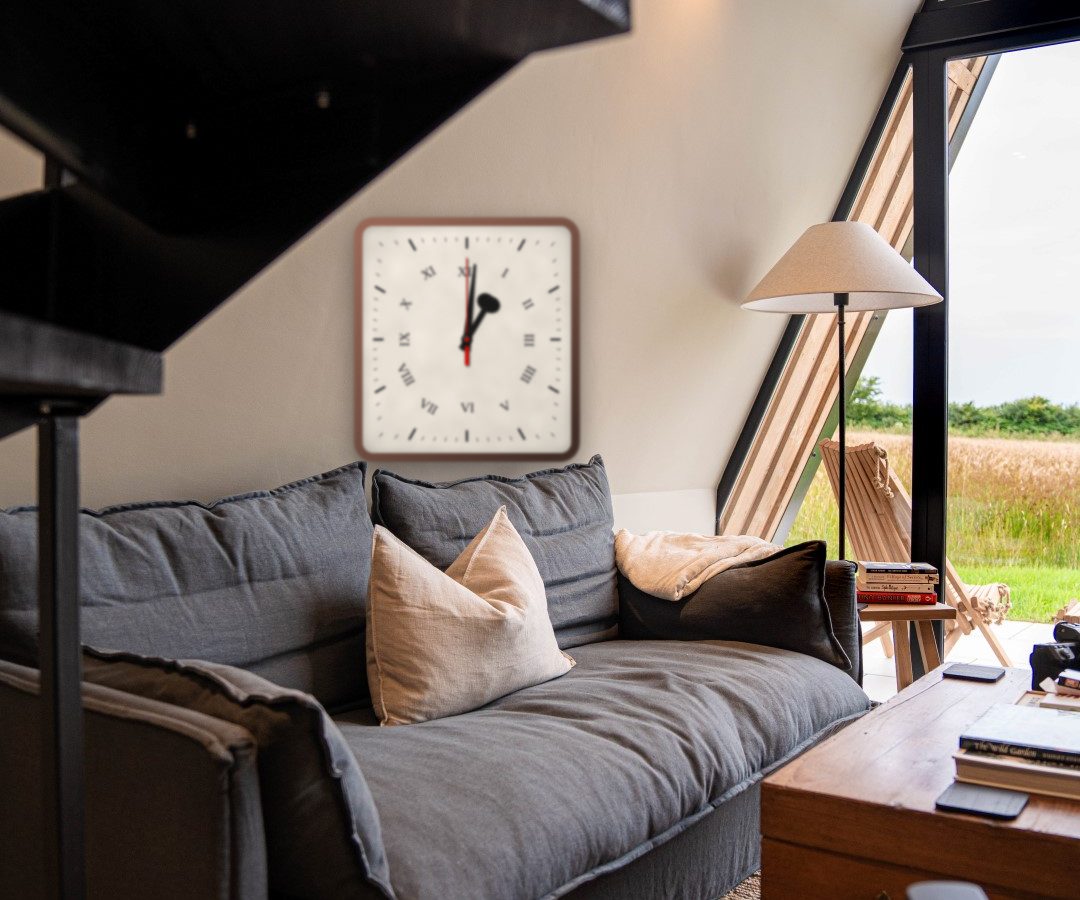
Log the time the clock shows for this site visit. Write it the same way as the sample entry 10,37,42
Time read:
1,01,00
